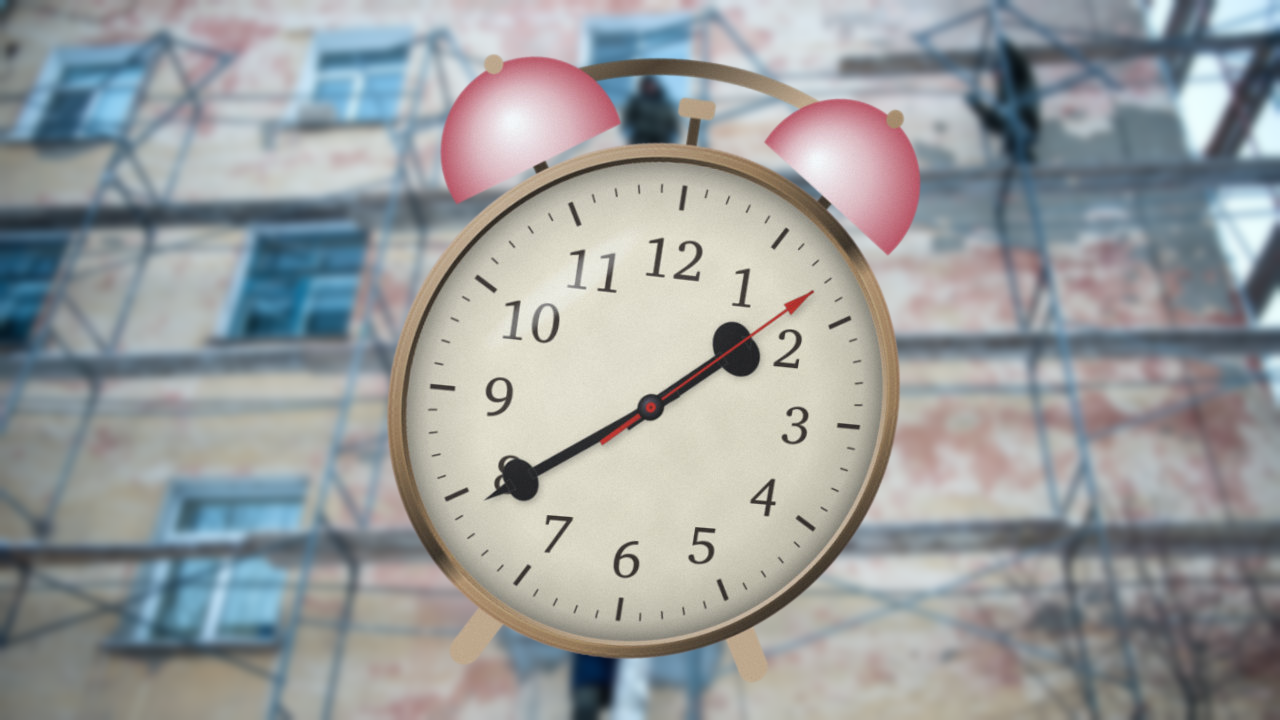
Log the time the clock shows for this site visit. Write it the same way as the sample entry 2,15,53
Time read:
1,39,08
